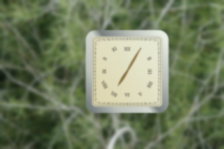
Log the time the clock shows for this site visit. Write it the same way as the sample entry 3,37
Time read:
7,05
